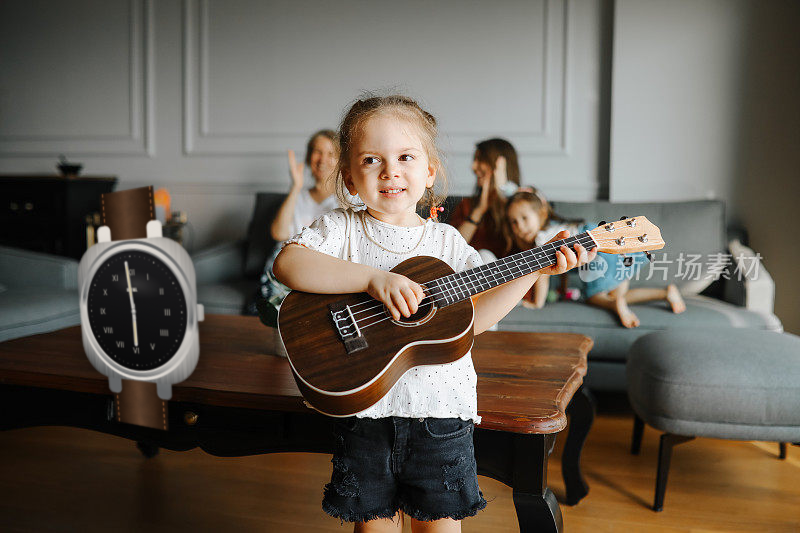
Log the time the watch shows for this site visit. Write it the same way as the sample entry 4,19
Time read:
5,59
